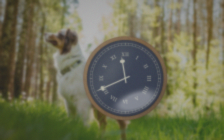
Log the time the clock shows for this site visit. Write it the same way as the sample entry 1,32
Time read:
11,41
